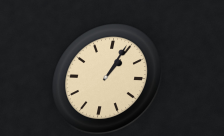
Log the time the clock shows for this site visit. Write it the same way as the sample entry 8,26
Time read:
1,04
